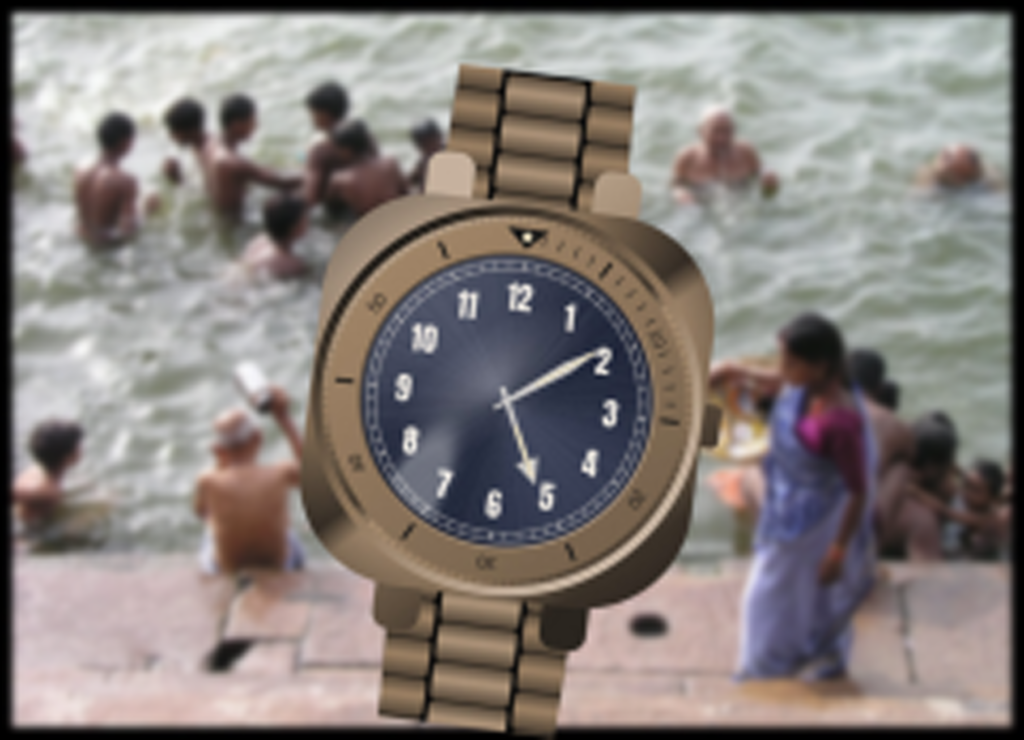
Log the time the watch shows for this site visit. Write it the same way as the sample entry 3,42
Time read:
5,09
